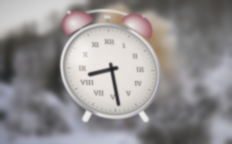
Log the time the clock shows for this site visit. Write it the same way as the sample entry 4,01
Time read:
8,29
